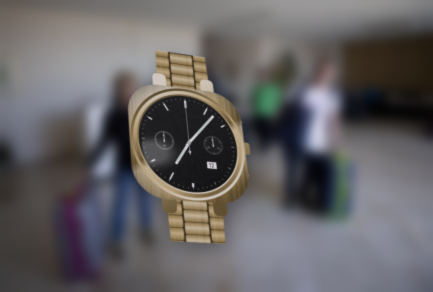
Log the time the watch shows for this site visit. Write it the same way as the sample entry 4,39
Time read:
7,07
